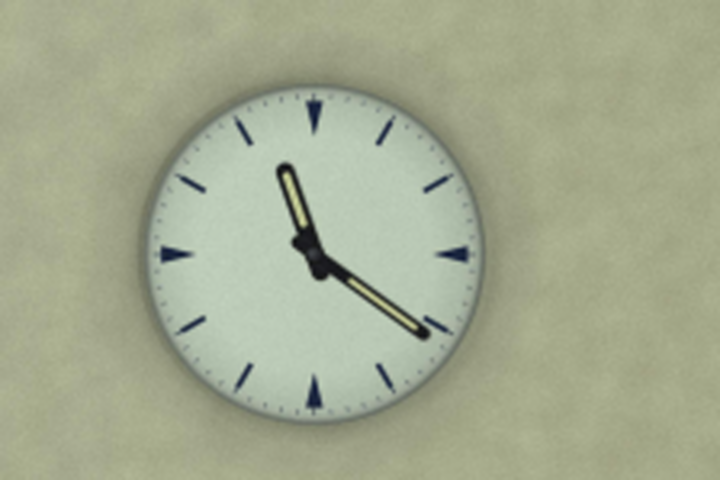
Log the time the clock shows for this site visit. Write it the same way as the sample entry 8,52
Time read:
11,21
